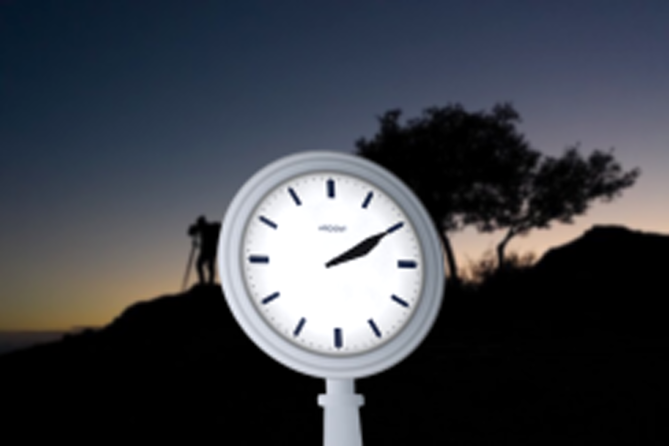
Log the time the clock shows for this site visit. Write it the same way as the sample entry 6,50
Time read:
2,10
